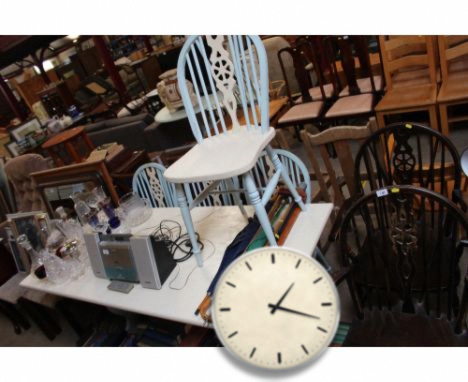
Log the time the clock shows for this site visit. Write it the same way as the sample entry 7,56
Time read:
1,18
